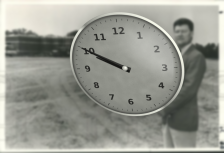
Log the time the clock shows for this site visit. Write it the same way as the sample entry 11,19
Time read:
9,50
